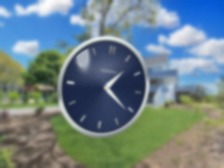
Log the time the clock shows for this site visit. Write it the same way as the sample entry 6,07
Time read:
1,21
